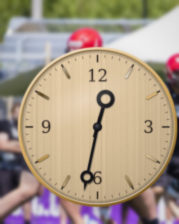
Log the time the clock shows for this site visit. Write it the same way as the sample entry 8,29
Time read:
12,32
